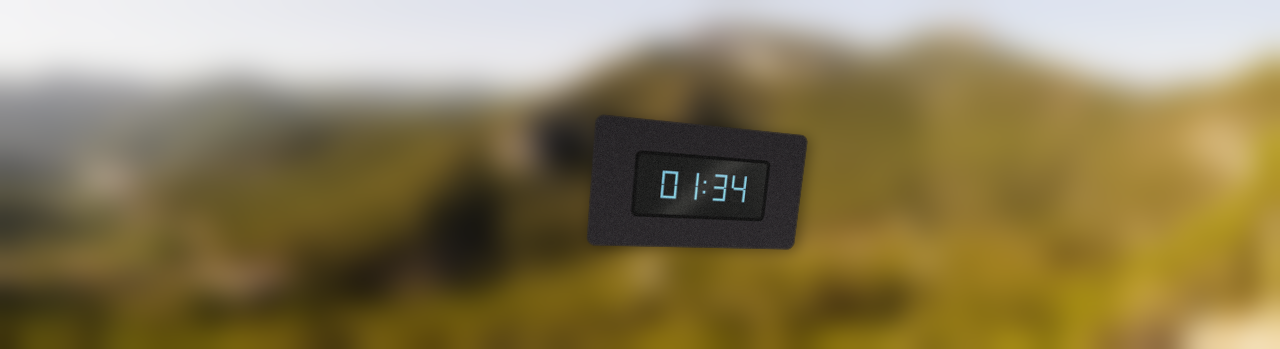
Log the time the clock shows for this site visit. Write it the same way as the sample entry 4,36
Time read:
1,34
